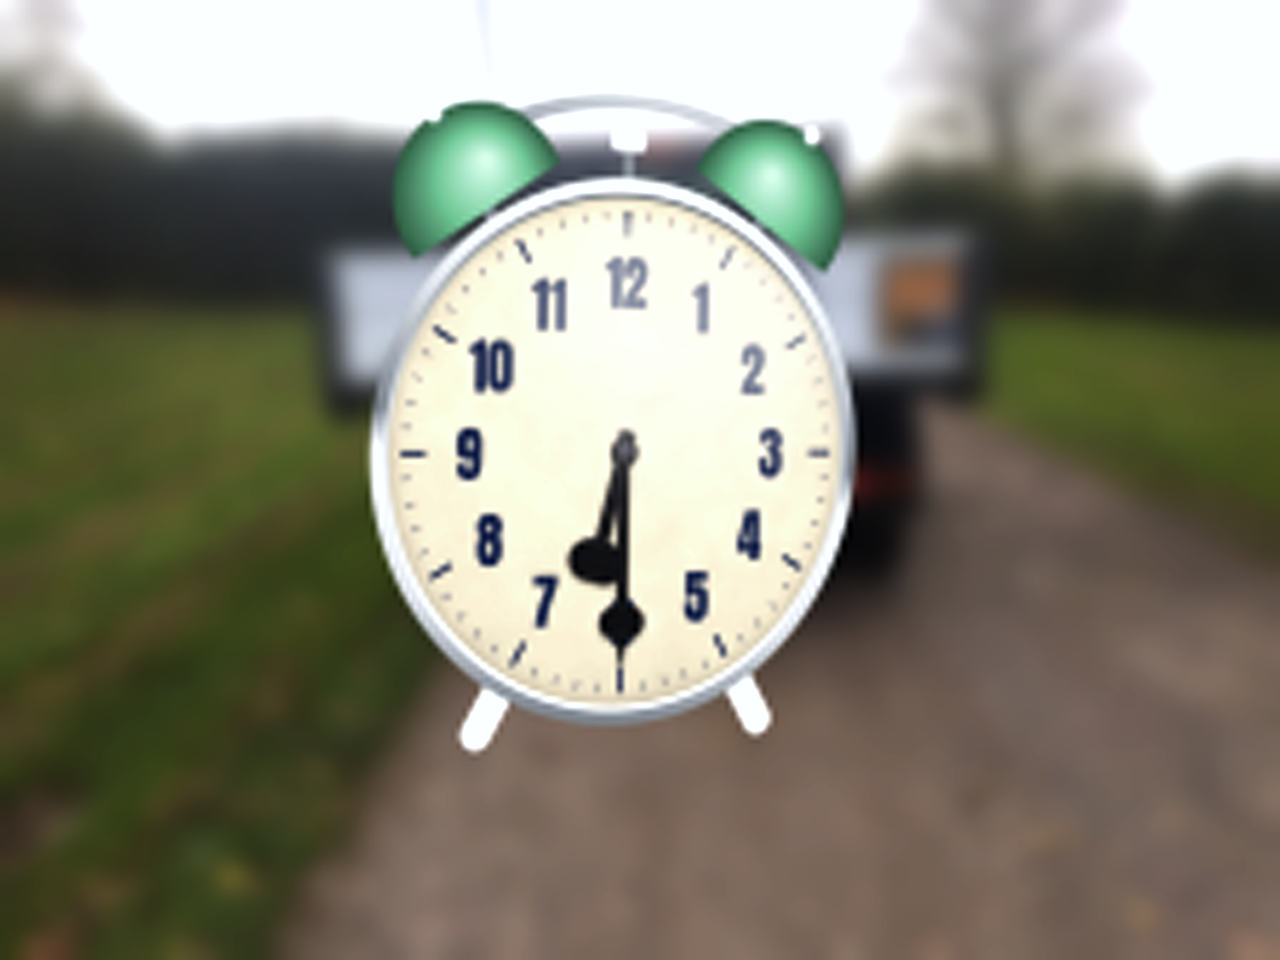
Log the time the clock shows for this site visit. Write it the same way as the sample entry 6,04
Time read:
6,30
